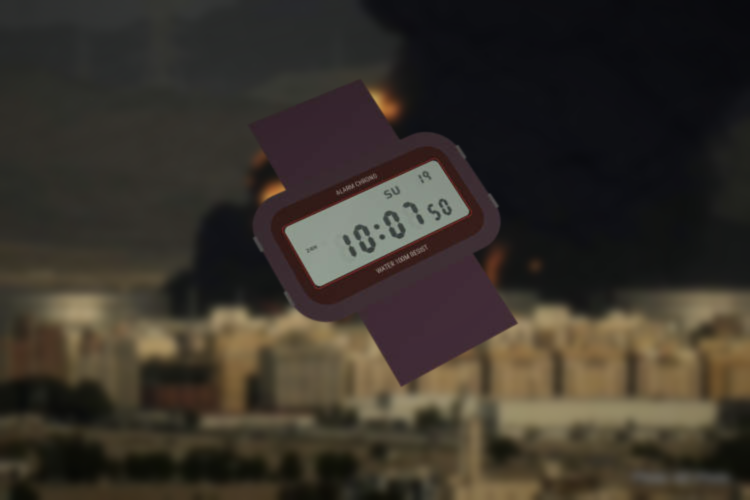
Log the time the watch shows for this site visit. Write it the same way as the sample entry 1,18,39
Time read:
10,07,50
